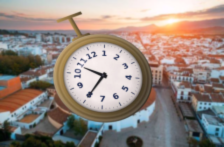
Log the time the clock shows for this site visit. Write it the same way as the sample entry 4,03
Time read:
10,40
